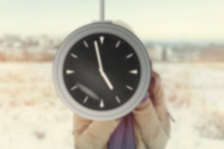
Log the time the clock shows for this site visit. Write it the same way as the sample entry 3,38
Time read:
4,58
